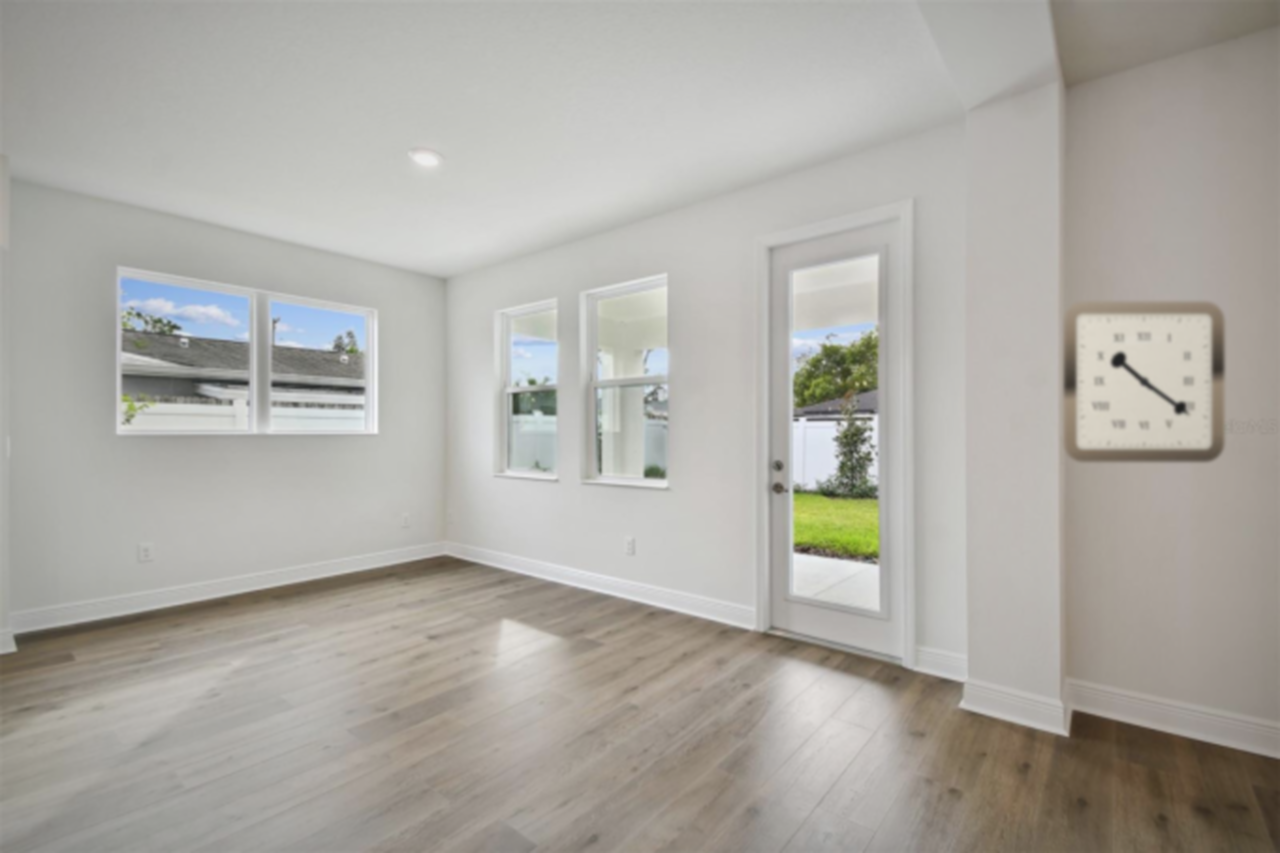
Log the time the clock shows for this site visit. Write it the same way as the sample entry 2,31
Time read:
10,21
